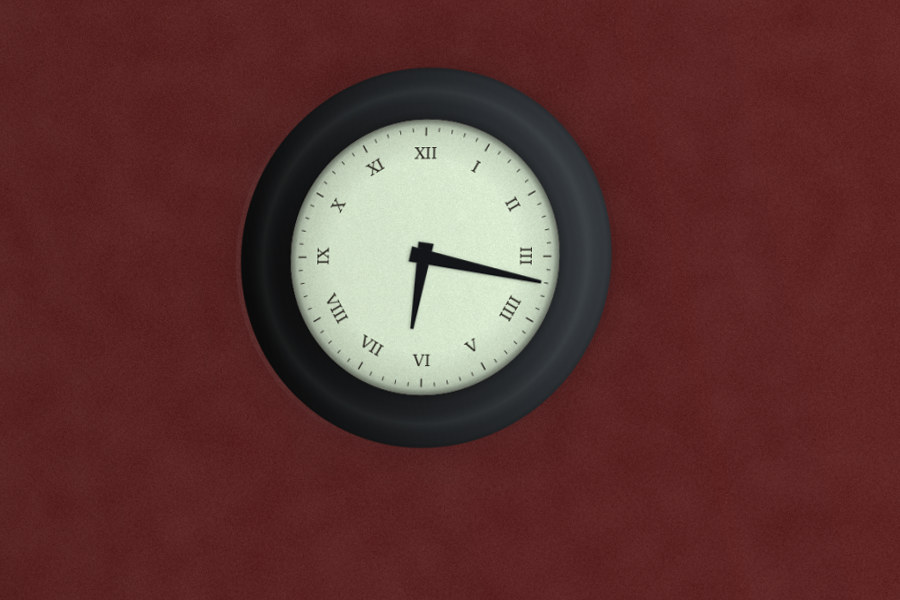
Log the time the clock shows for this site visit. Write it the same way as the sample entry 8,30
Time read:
6,17
